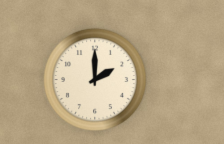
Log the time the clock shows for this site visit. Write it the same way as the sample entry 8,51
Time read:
2,00
